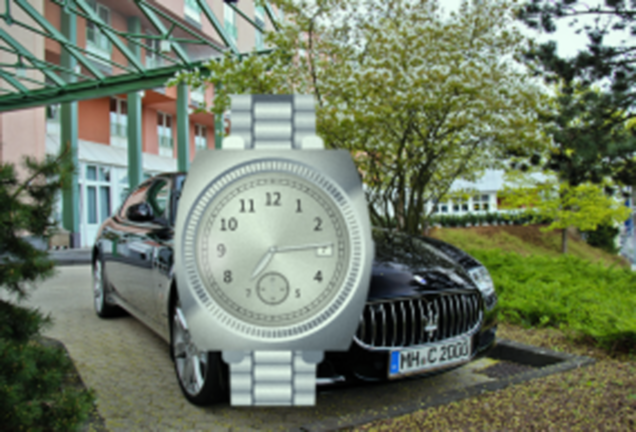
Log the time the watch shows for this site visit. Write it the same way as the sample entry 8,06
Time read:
7,14
